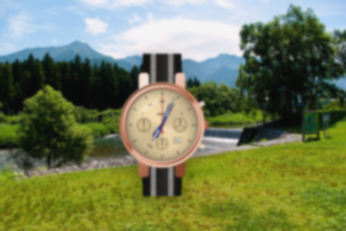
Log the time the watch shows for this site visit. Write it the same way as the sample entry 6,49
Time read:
7,04
